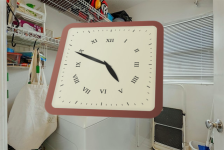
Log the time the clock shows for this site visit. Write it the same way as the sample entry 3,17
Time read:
4,49
